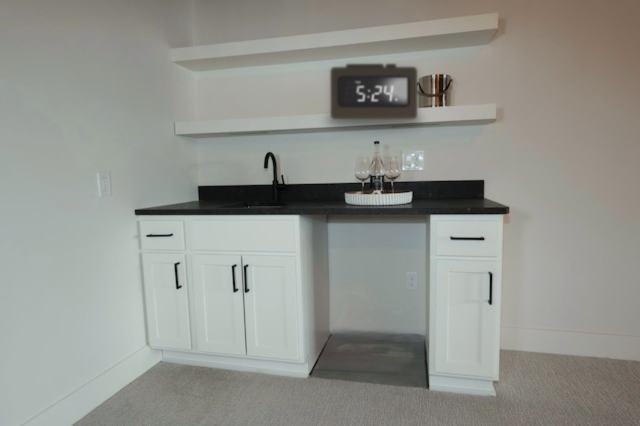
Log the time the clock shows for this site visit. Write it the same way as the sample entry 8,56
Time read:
5,24
